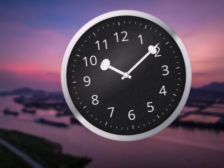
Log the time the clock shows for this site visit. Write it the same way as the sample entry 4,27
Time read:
10,09
